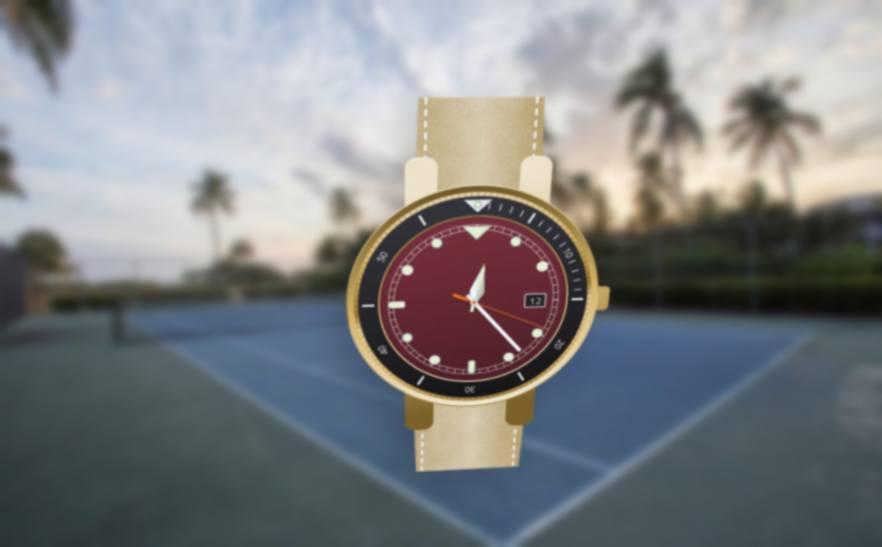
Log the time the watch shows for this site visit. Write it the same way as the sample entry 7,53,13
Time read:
12,23,19
